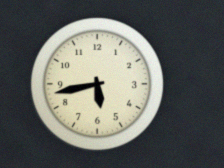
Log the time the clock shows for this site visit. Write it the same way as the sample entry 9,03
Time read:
5,43
